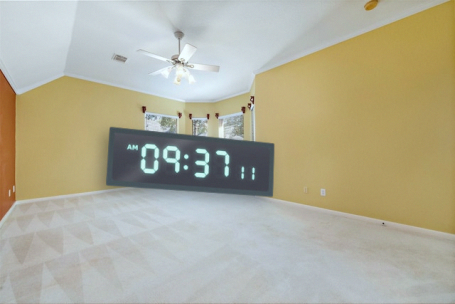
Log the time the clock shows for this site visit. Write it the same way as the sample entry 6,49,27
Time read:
9,37,11
